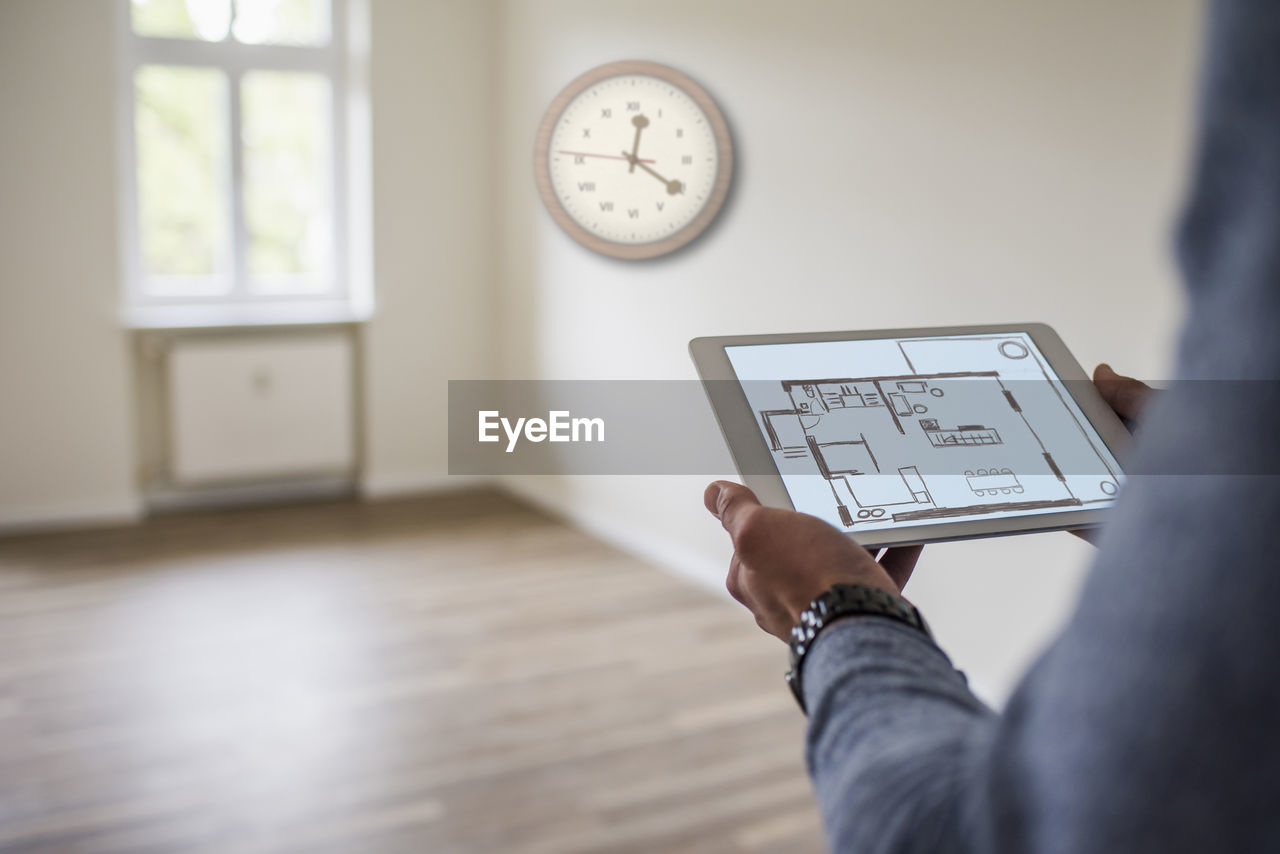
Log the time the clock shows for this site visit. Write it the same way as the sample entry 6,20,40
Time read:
12,20,46
